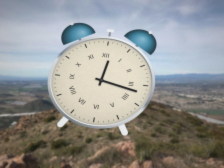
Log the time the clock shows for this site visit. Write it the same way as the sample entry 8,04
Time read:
12,17
